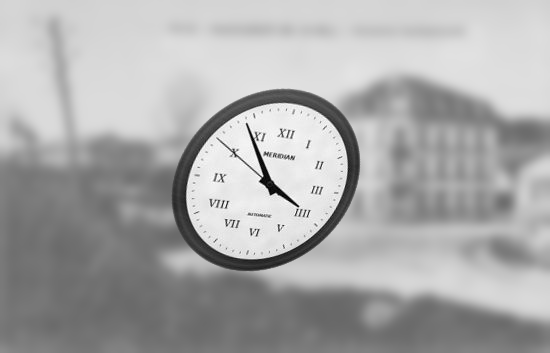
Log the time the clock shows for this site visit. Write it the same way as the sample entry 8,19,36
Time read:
3,53,50
